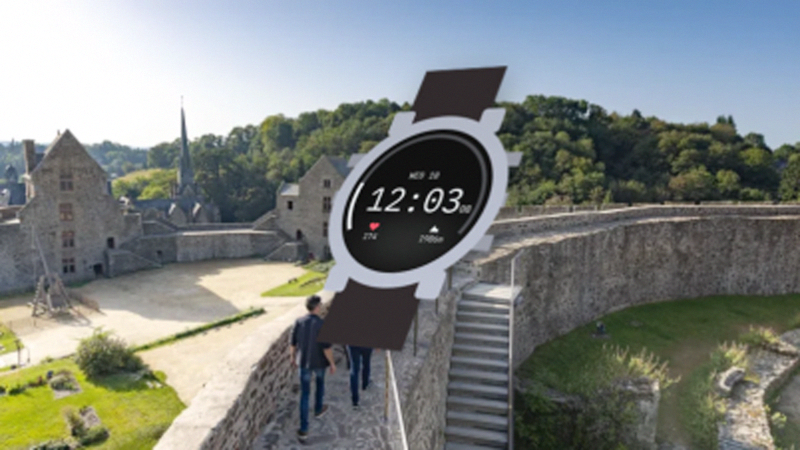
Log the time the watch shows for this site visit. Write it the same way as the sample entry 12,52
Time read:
12,03
